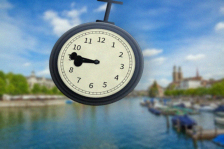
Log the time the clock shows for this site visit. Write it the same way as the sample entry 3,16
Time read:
8,46
